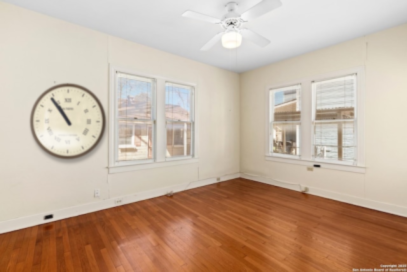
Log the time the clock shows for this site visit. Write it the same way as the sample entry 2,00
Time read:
10,54
